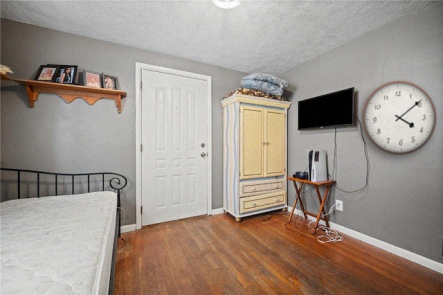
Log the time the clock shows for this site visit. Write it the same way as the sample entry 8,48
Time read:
4,09
